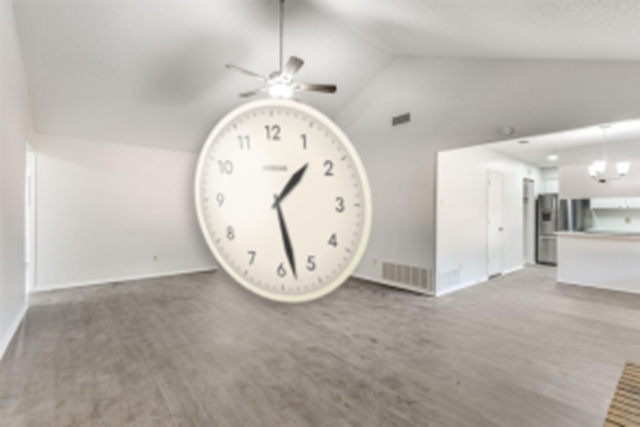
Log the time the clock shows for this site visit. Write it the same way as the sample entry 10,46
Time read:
1,28
